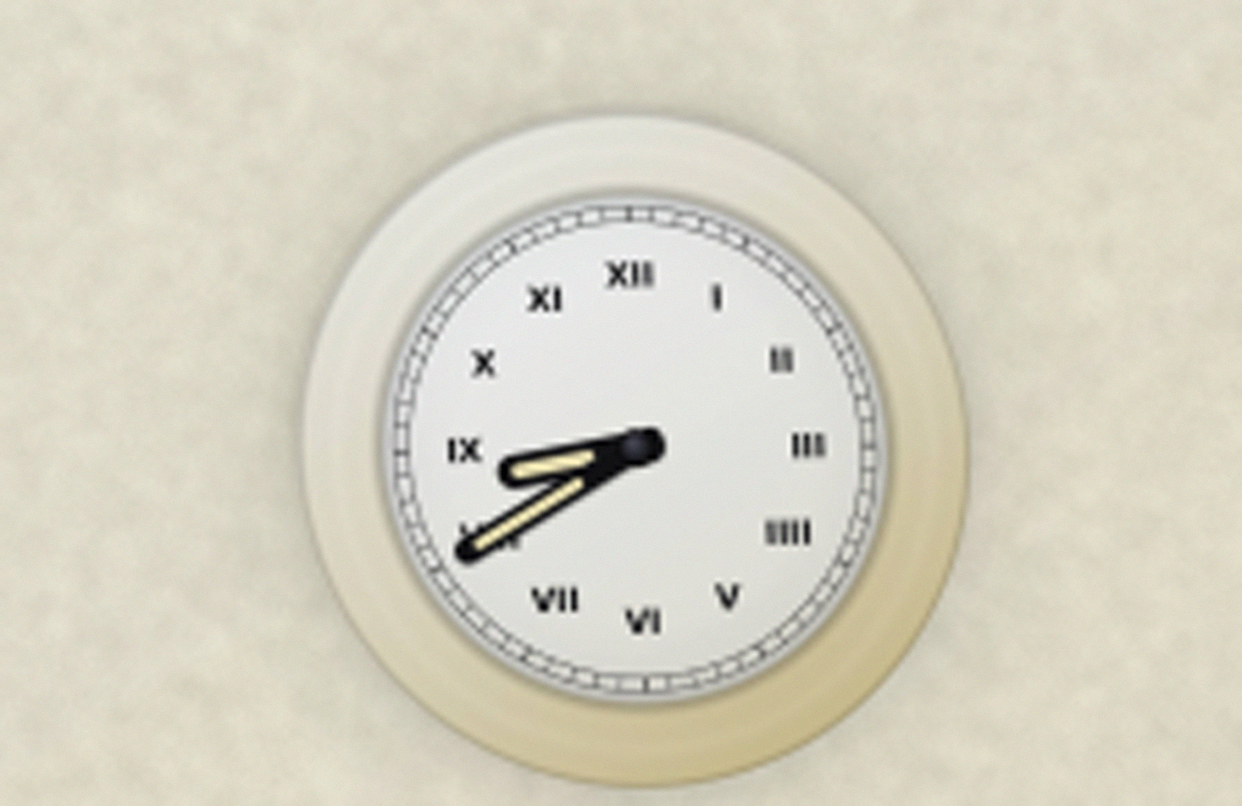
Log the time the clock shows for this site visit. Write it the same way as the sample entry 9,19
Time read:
8,40
